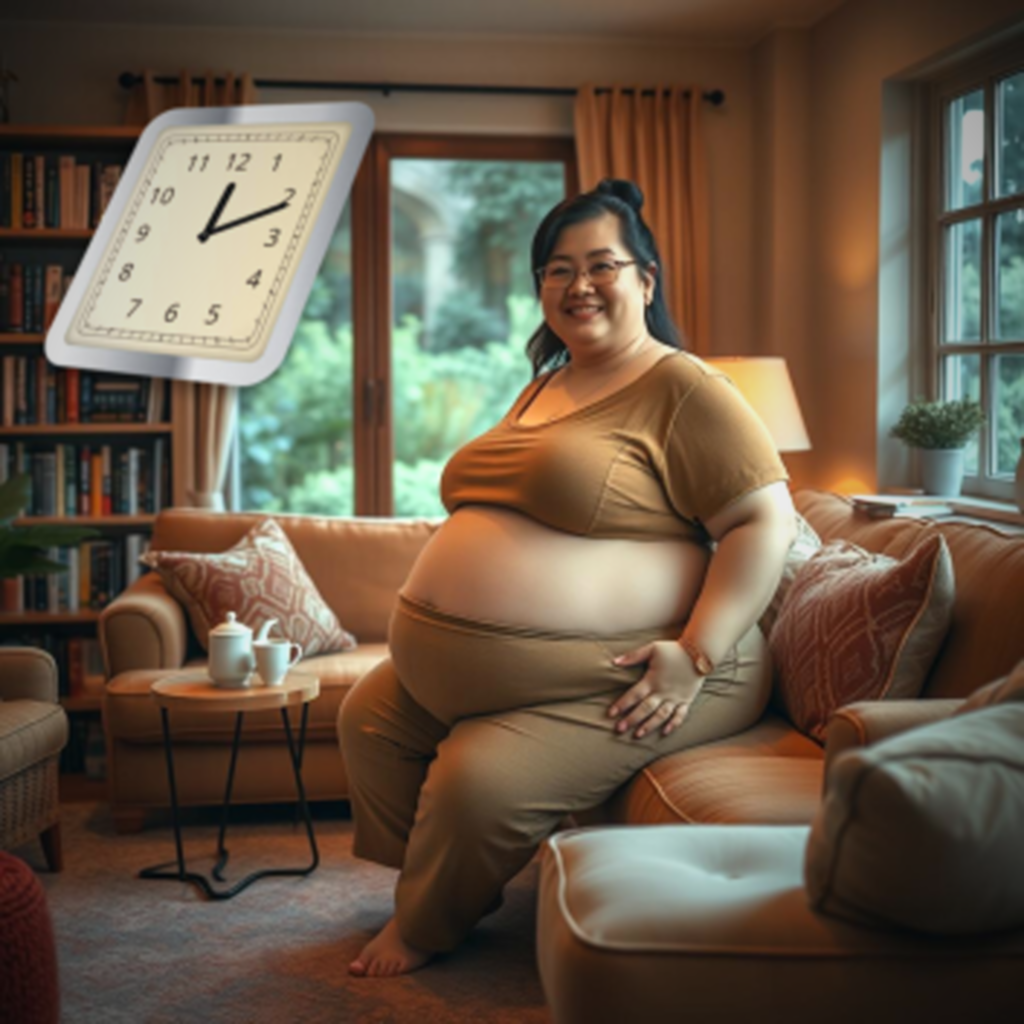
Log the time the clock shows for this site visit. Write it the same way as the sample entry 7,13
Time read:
12,11
